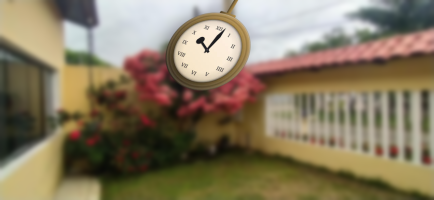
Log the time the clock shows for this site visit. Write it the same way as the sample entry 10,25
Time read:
10,02
